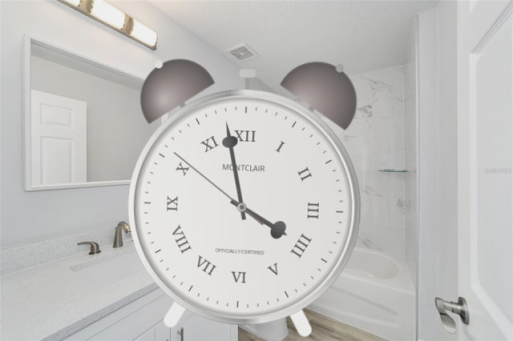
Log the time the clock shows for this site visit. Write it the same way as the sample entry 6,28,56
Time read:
3,57,51
